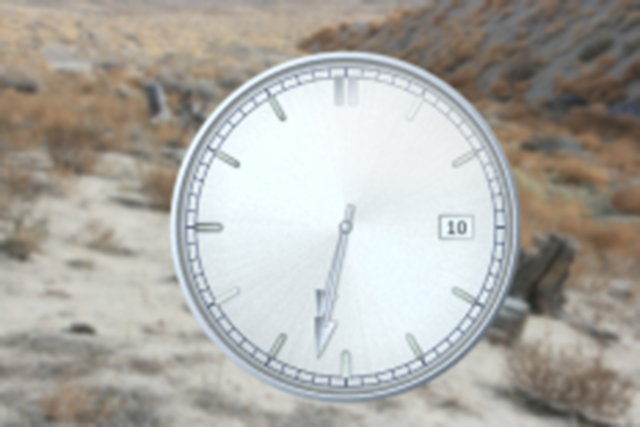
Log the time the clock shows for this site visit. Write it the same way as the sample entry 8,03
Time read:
6,32
